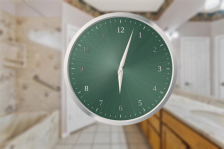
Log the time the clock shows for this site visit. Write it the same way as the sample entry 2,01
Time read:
6,03
